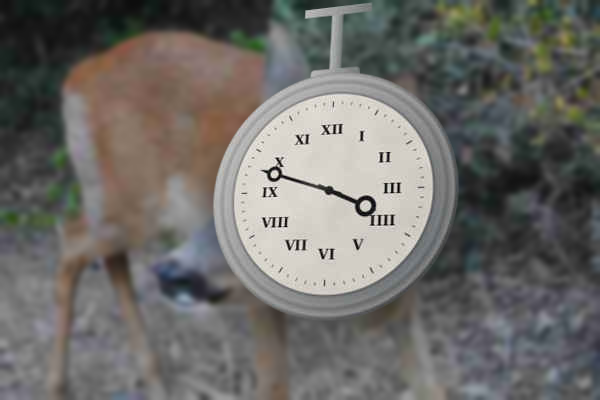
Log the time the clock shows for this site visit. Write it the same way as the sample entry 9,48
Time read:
3,48
